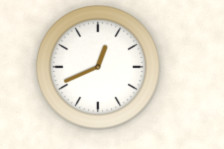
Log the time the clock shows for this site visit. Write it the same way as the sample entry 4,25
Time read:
12,41
